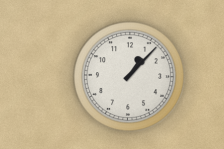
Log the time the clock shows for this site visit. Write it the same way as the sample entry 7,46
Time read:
1,07
